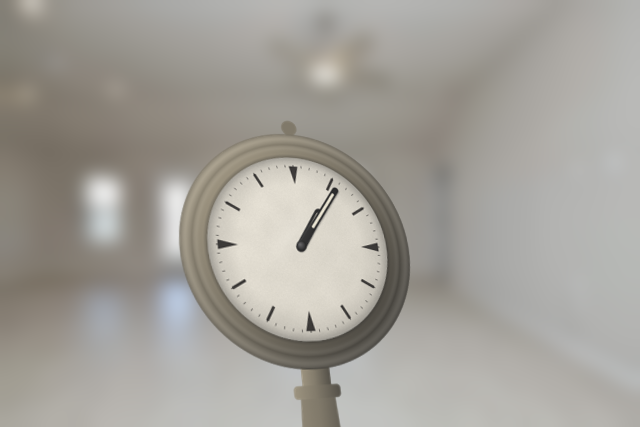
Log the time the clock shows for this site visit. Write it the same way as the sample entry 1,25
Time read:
1,06
